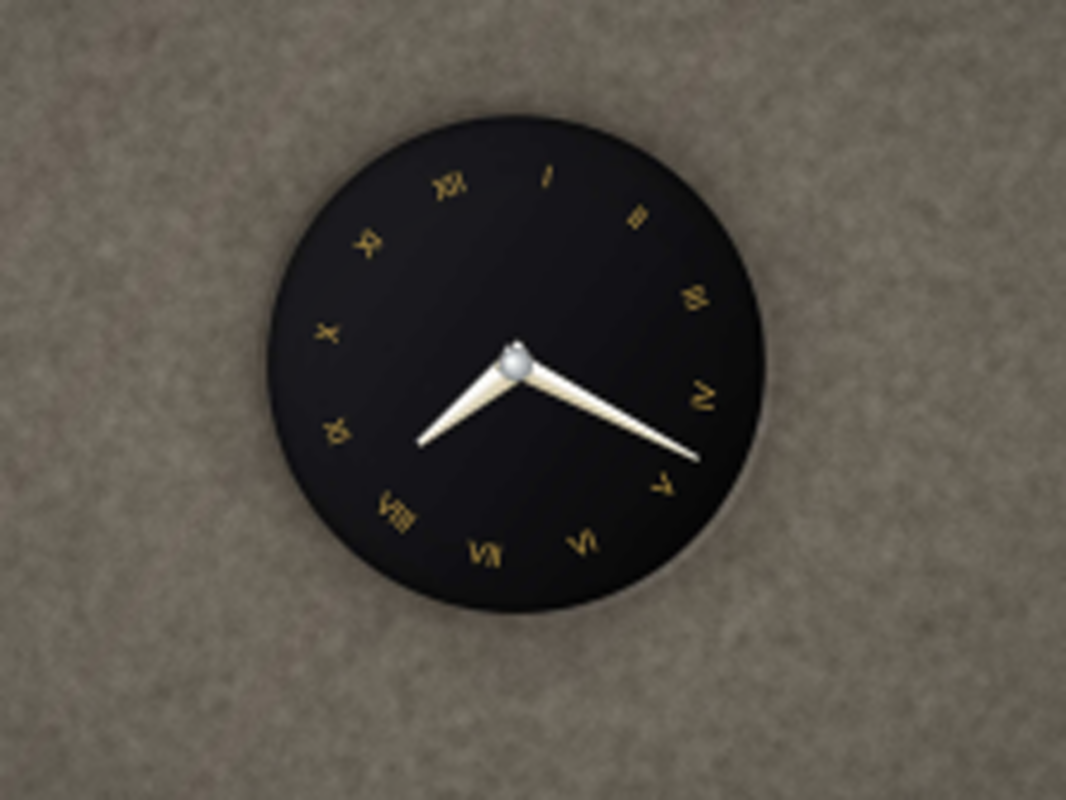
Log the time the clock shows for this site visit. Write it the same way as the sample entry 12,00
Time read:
8,23
